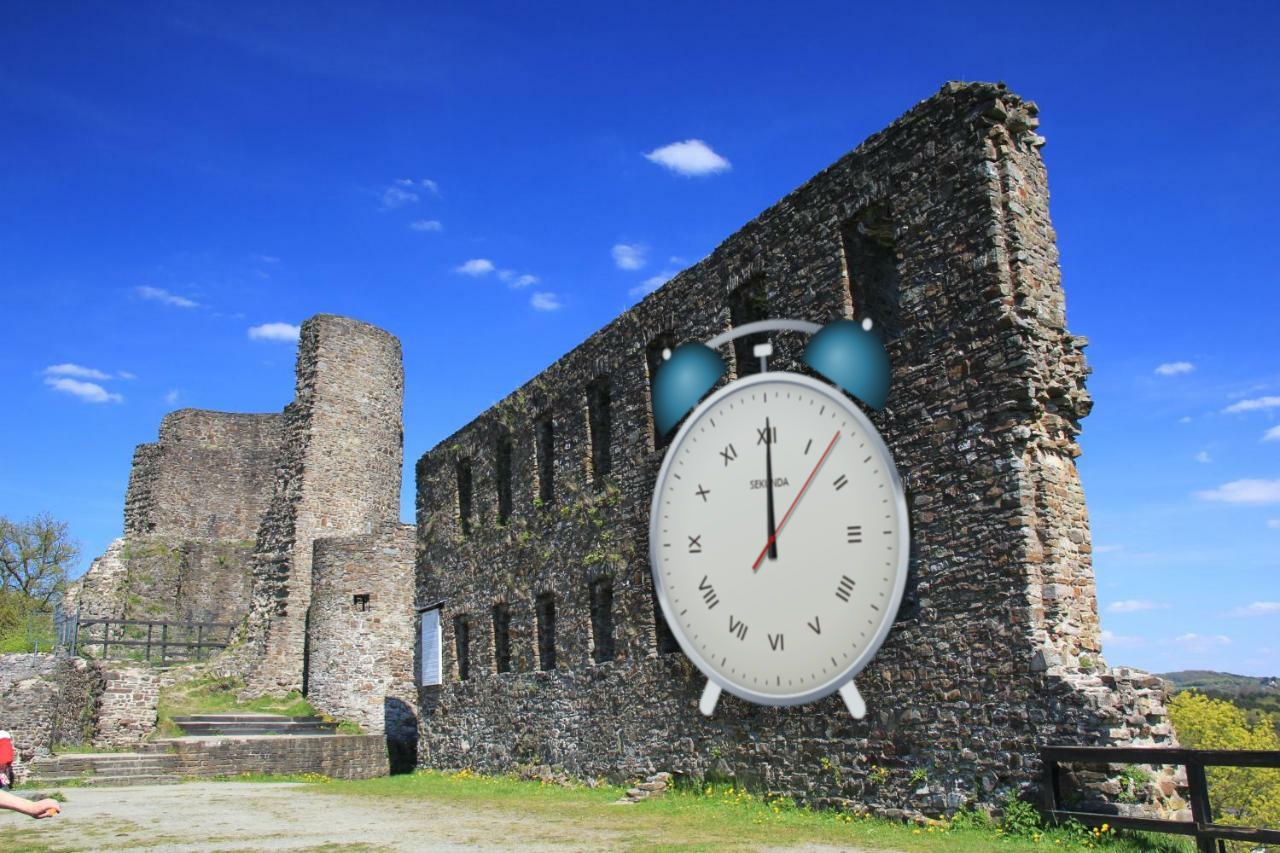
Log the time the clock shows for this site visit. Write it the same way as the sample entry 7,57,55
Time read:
12,00,07
